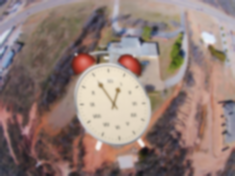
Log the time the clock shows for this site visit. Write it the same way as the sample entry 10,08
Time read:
12,55
